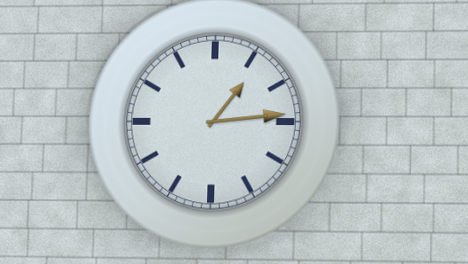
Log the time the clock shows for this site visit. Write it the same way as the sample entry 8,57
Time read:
1,14
